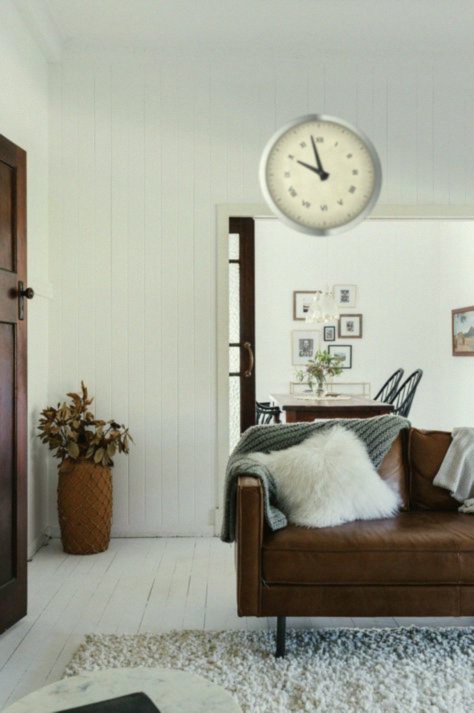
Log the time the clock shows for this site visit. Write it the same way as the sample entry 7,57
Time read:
9,58
